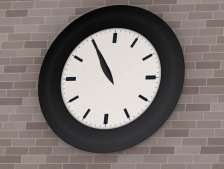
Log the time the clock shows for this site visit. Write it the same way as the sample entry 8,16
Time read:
10,55
